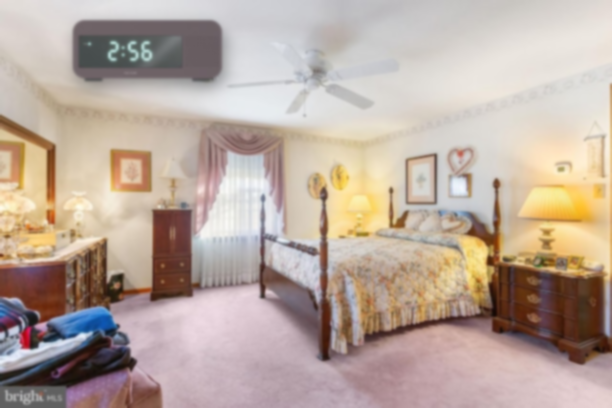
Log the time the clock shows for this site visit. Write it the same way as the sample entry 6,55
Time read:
2,56
